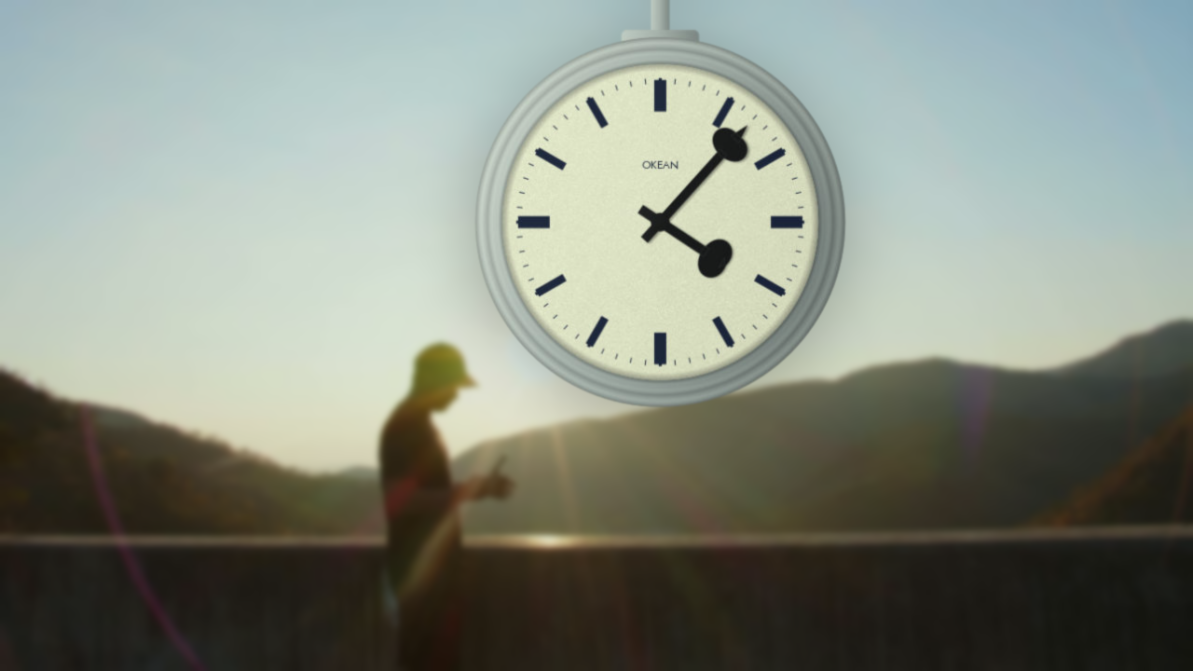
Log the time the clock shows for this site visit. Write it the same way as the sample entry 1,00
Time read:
4,07
